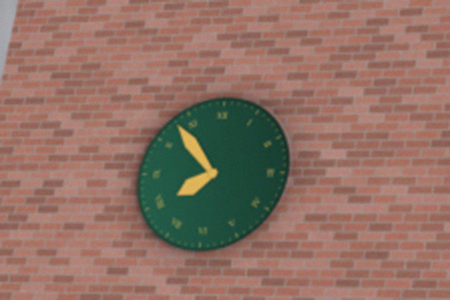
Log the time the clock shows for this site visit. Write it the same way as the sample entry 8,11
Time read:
7,53
